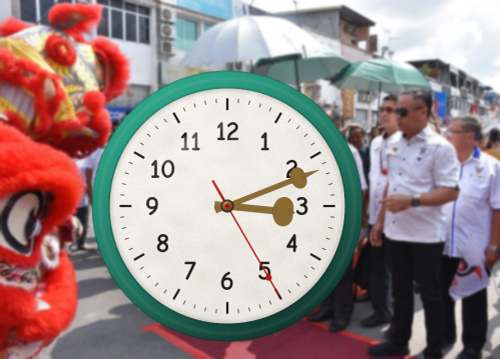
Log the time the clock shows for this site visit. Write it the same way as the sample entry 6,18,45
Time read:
3,11,25
